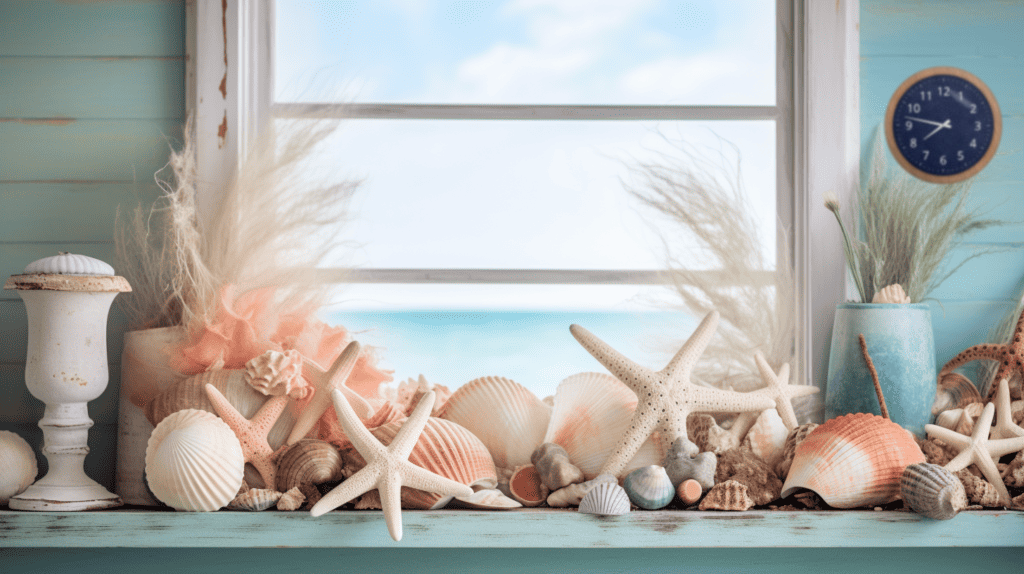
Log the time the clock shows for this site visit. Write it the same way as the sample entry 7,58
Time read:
7,47
